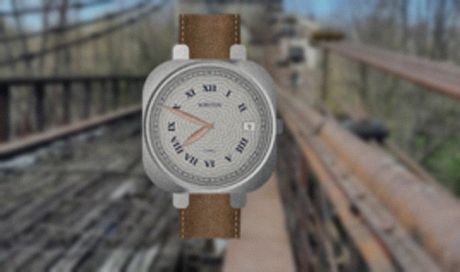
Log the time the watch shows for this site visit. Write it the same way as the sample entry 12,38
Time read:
7,49
